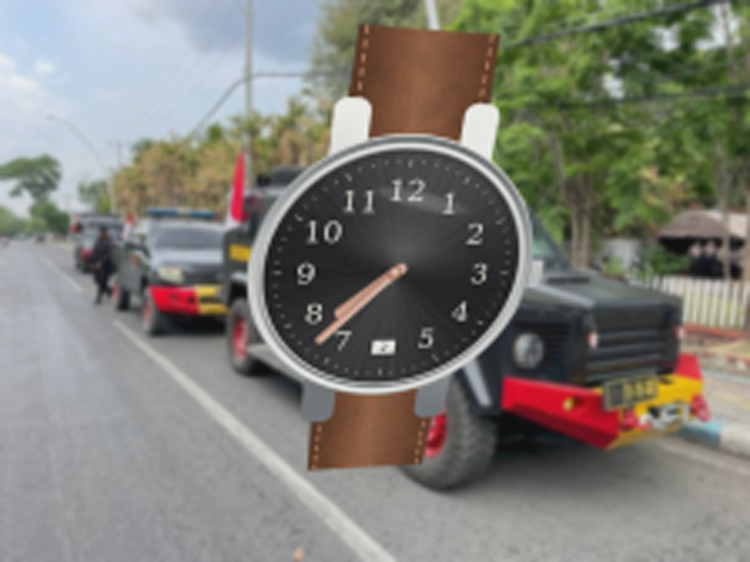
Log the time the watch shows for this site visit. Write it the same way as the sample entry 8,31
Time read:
7,37
